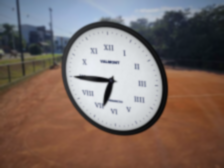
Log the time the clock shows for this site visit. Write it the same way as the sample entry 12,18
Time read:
6,45
